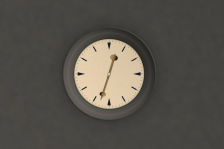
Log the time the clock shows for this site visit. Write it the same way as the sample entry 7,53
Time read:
12,33
